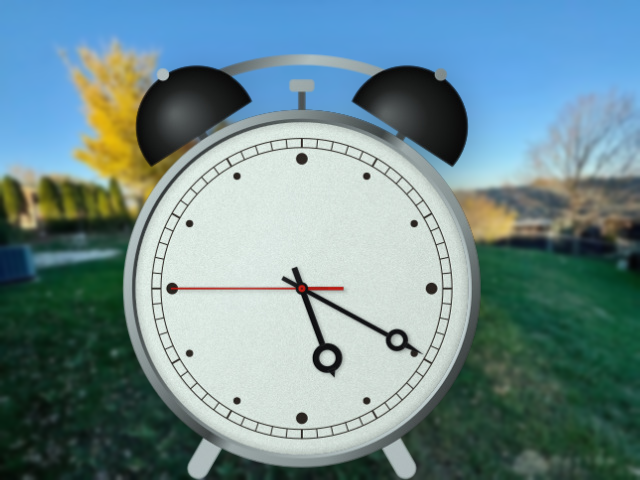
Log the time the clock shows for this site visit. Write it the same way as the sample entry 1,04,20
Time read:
5,19,45
